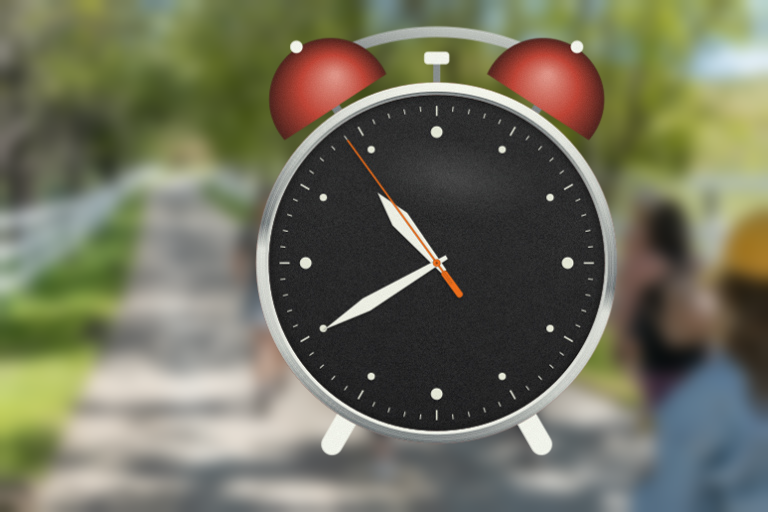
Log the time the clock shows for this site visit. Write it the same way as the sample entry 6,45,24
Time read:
10,39,54
